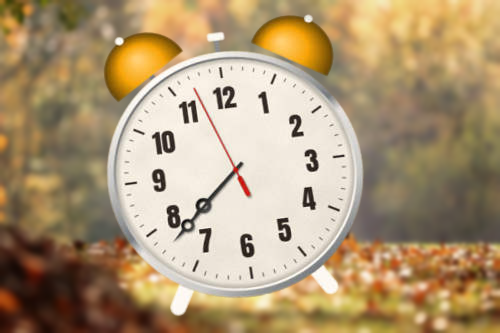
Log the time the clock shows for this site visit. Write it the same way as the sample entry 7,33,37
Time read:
7,37,57
